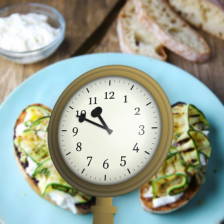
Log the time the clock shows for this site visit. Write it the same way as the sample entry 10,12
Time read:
10,49
